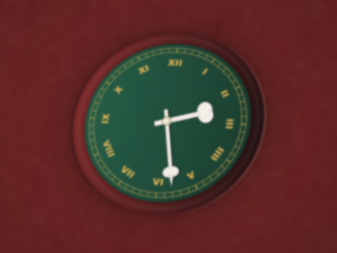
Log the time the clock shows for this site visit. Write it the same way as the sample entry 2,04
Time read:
2,28
